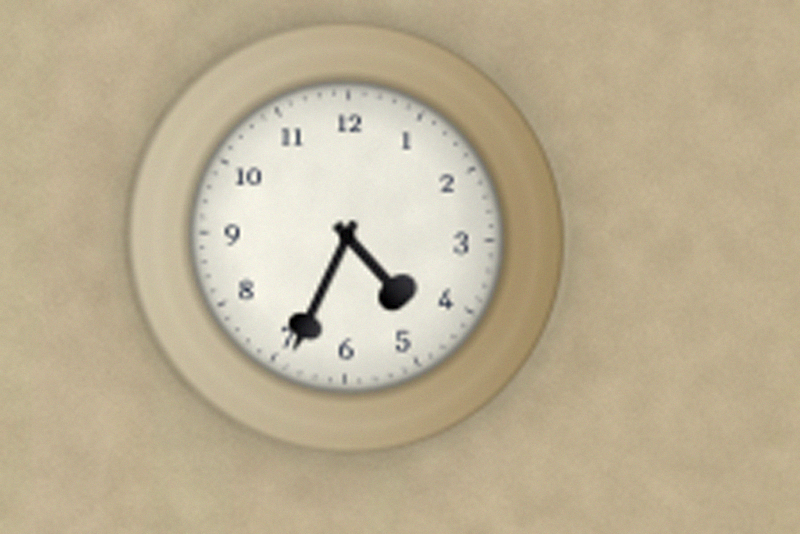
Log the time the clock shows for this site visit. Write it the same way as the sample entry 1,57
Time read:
4,34
